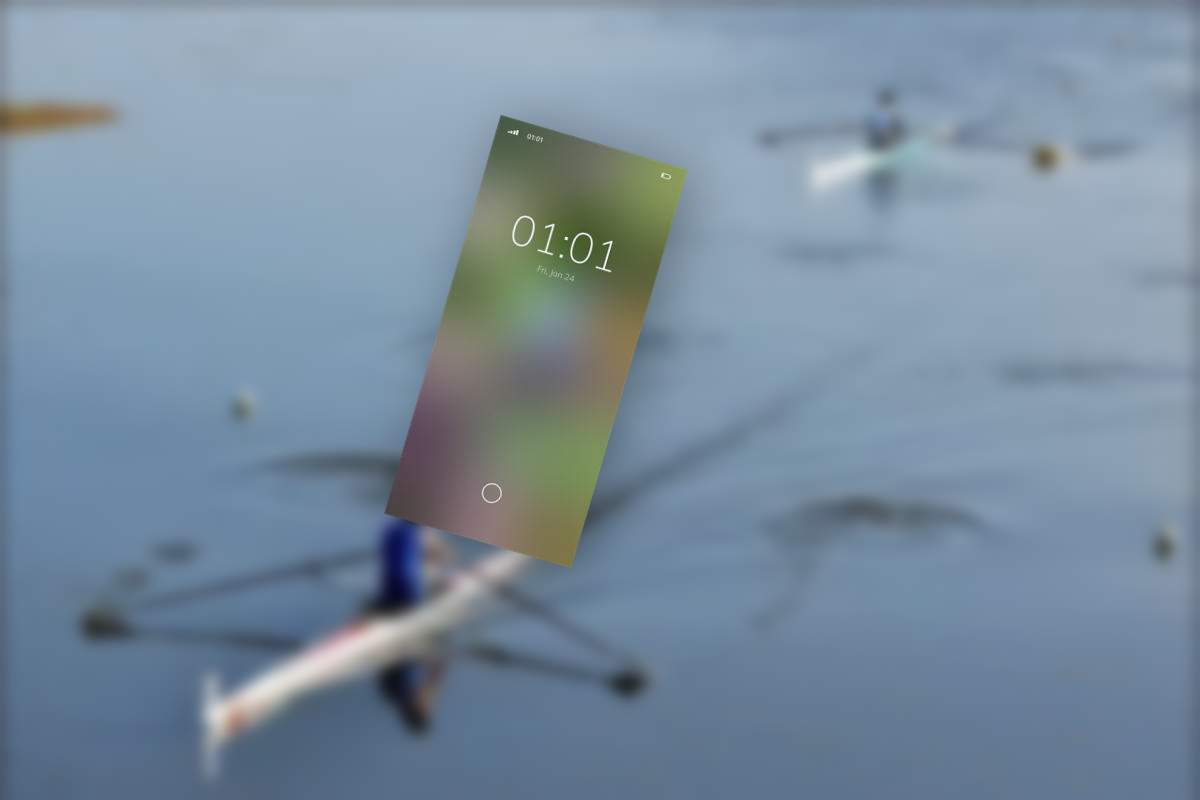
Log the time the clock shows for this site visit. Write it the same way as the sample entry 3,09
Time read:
1,01
